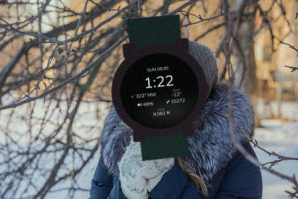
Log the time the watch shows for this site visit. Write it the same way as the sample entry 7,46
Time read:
1,22
